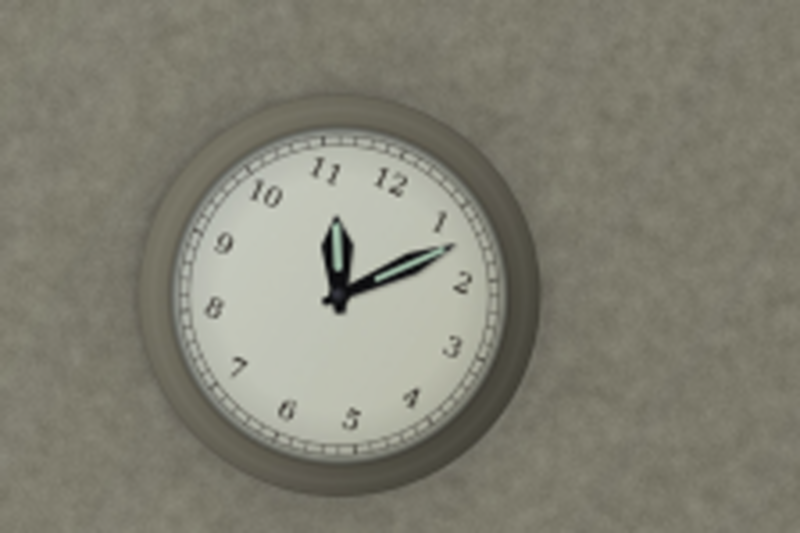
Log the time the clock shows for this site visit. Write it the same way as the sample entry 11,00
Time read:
11,07
